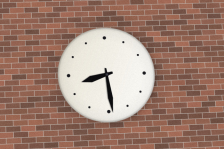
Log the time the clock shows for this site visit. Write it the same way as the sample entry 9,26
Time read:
8,29
